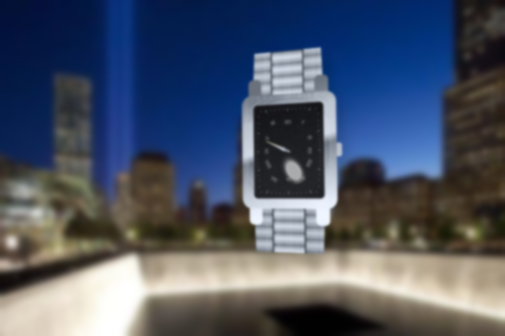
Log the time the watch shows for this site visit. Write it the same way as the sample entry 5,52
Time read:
9,49
